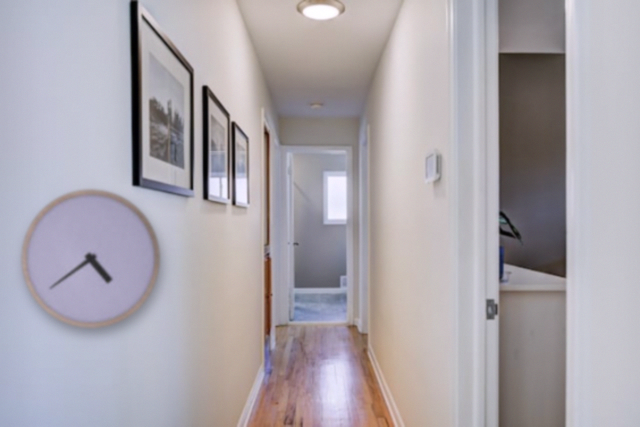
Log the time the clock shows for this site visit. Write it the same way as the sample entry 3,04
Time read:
4,39
